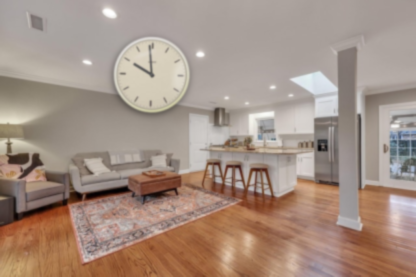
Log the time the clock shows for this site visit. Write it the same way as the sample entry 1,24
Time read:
9,59
